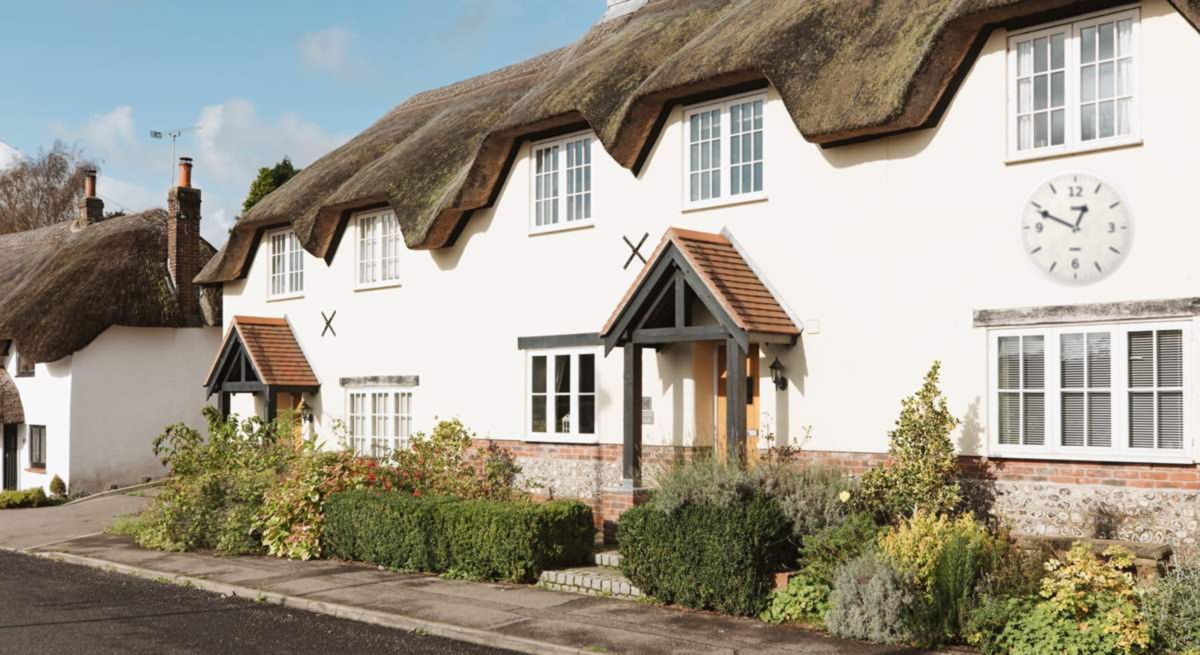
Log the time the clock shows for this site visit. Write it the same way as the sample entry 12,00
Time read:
12,49
